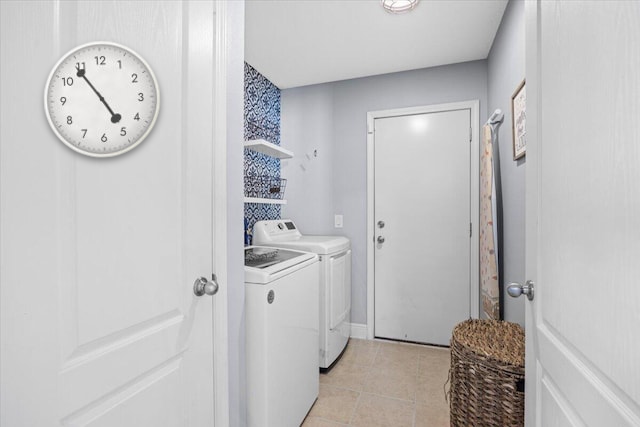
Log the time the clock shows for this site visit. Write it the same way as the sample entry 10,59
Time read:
4,54
